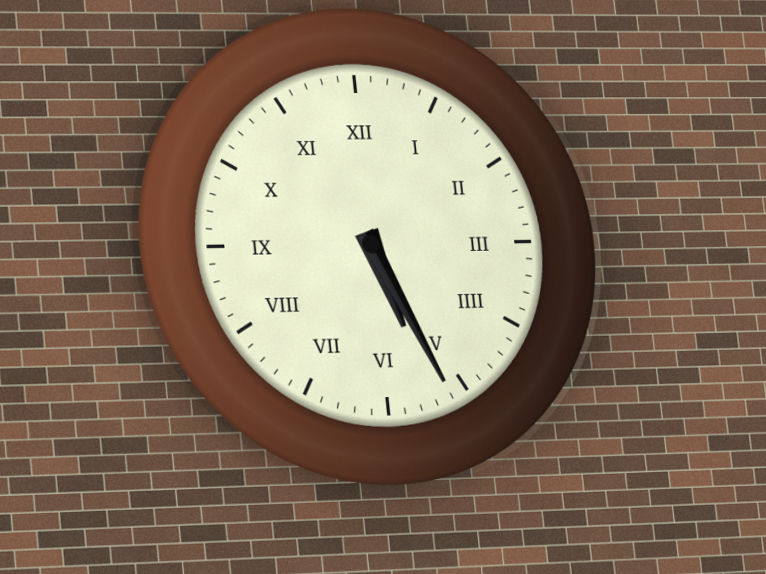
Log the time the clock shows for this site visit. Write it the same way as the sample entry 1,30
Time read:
5,26
